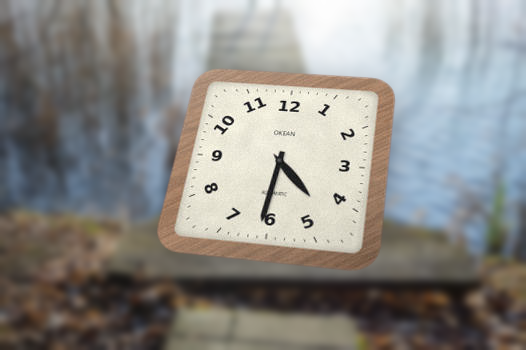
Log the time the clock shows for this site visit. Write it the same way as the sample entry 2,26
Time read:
4,31
